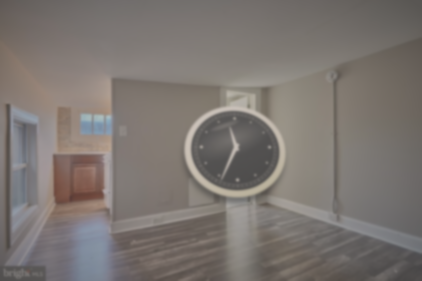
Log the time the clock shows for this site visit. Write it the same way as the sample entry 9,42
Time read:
11,34
